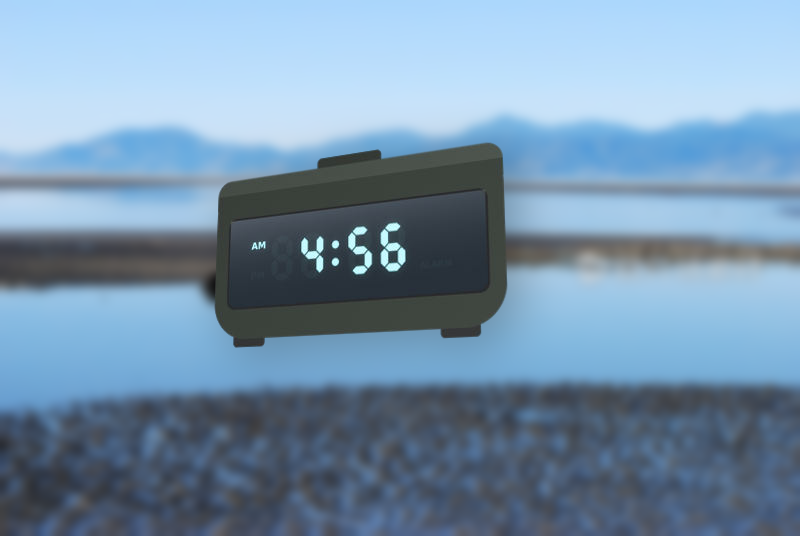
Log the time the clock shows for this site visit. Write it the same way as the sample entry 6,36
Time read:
4,56
